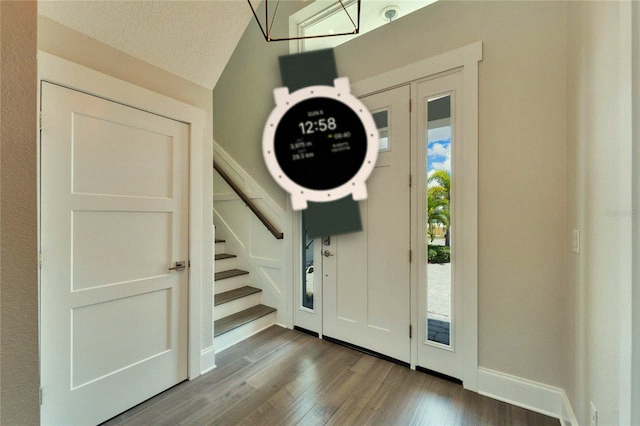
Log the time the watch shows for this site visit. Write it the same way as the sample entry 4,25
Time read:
12,58
